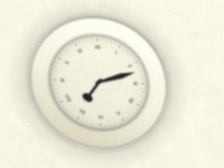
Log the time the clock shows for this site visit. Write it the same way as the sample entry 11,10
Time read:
7,12
